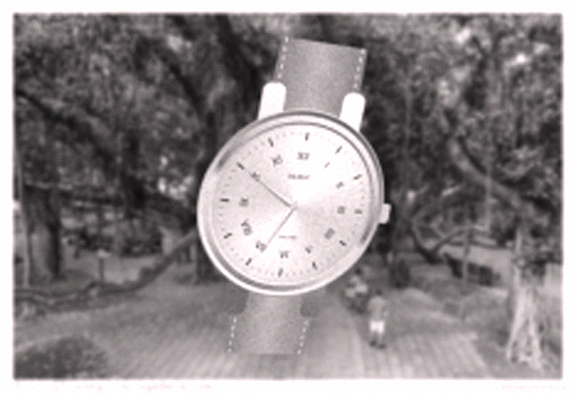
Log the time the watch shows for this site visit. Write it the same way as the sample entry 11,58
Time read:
6,50
